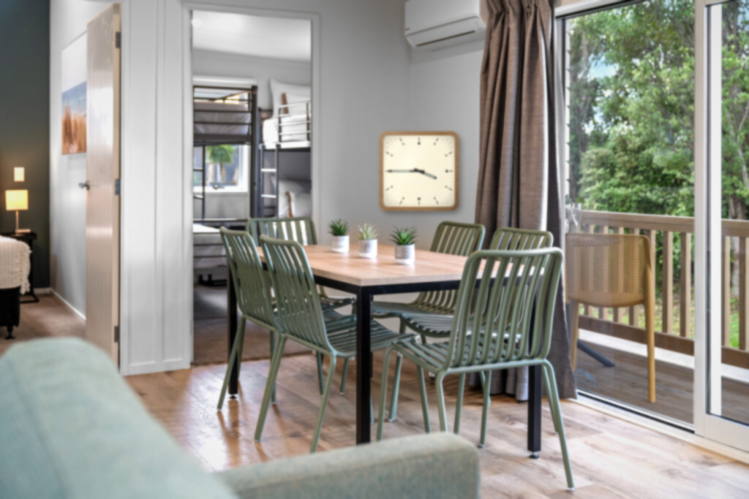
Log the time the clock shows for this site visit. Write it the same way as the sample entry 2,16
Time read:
3,45
